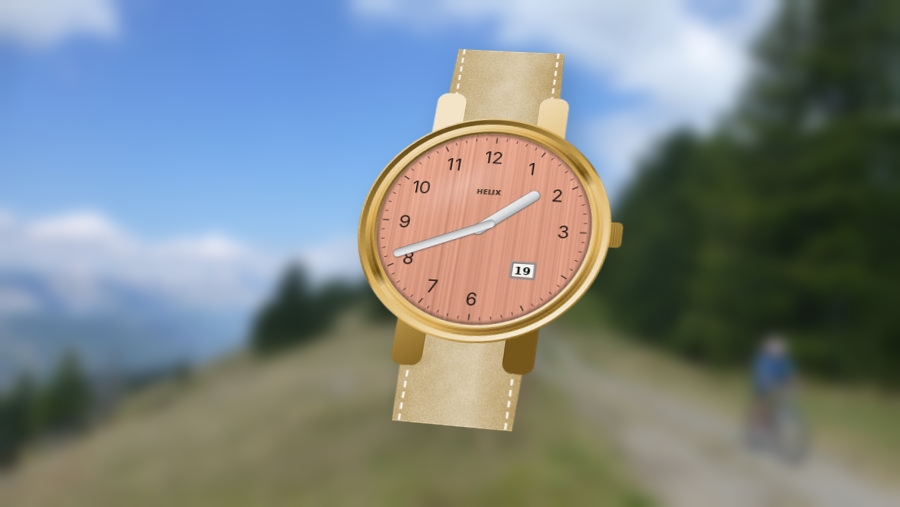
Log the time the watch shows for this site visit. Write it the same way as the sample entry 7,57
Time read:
1,41
